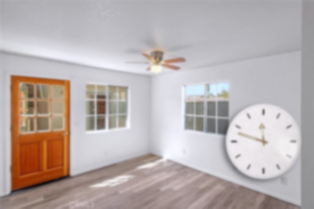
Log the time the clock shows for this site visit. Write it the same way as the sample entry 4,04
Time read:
11,48
